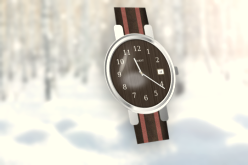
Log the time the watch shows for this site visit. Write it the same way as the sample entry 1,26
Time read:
11,21
